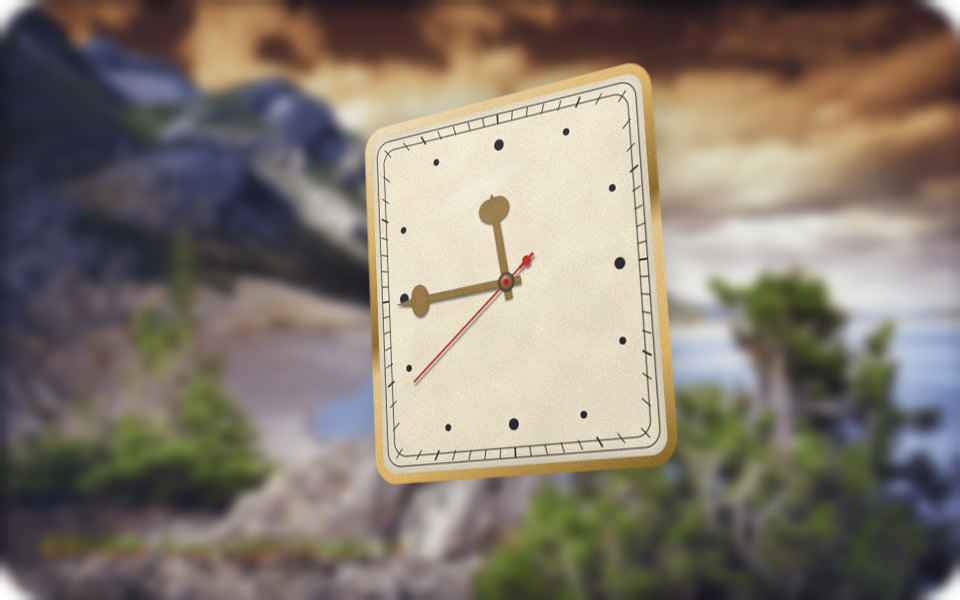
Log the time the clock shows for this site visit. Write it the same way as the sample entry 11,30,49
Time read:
11,44,39
